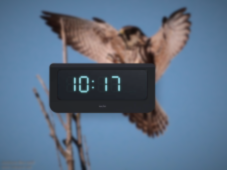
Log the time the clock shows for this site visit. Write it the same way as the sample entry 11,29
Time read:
10,17
